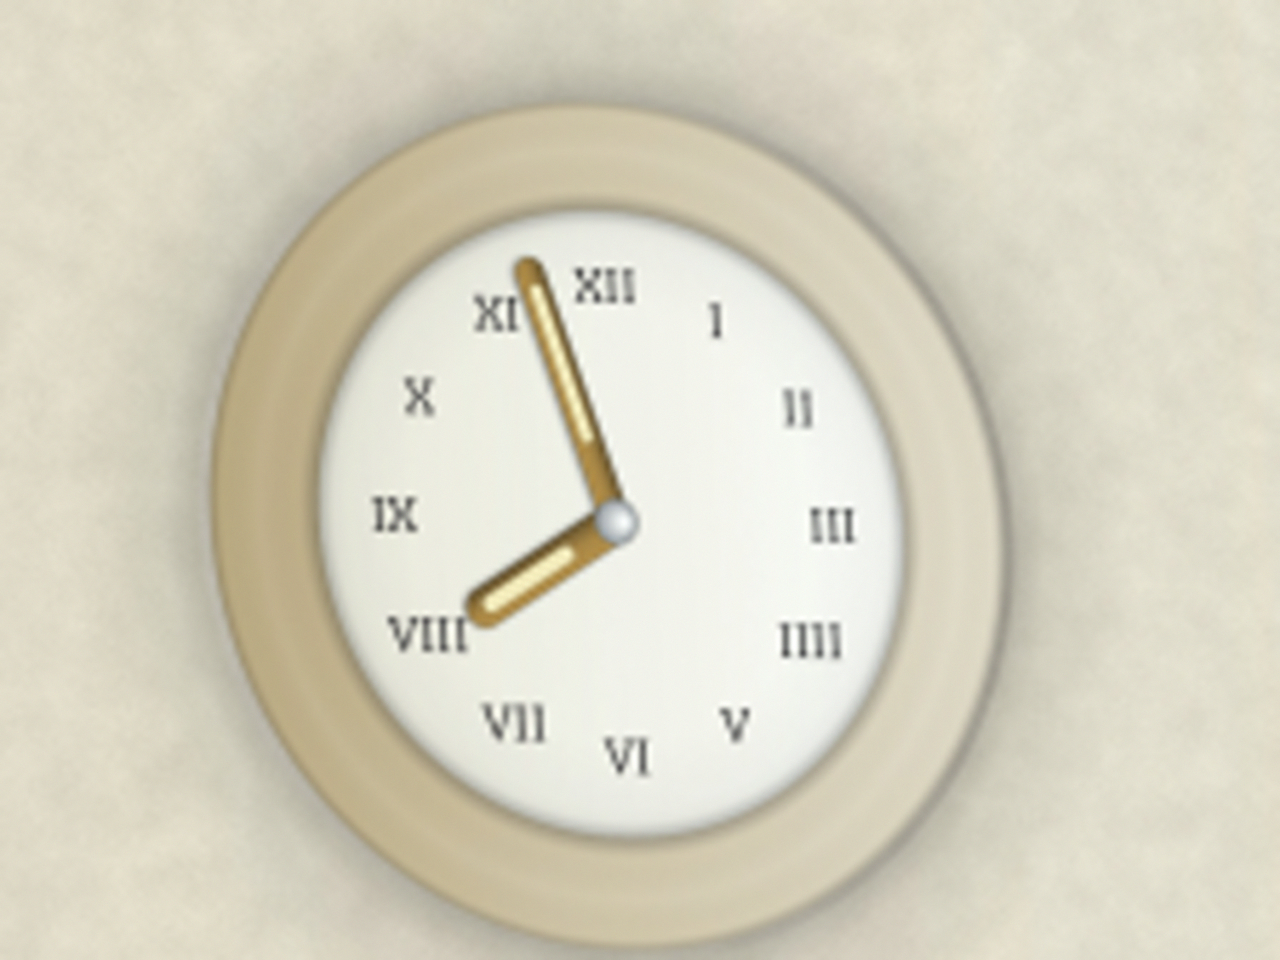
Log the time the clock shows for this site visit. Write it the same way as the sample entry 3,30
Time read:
7,57
